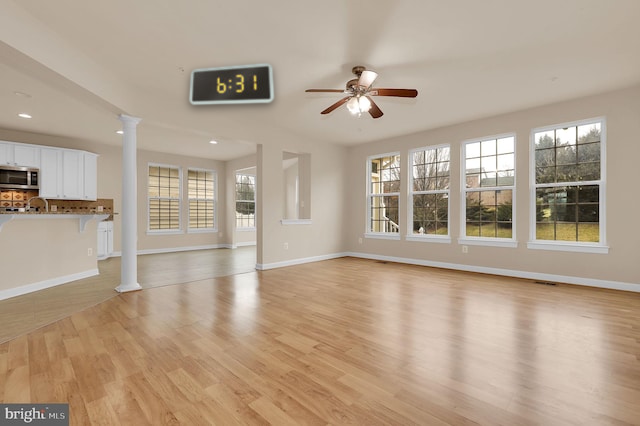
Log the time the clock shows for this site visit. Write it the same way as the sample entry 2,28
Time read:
6,31
